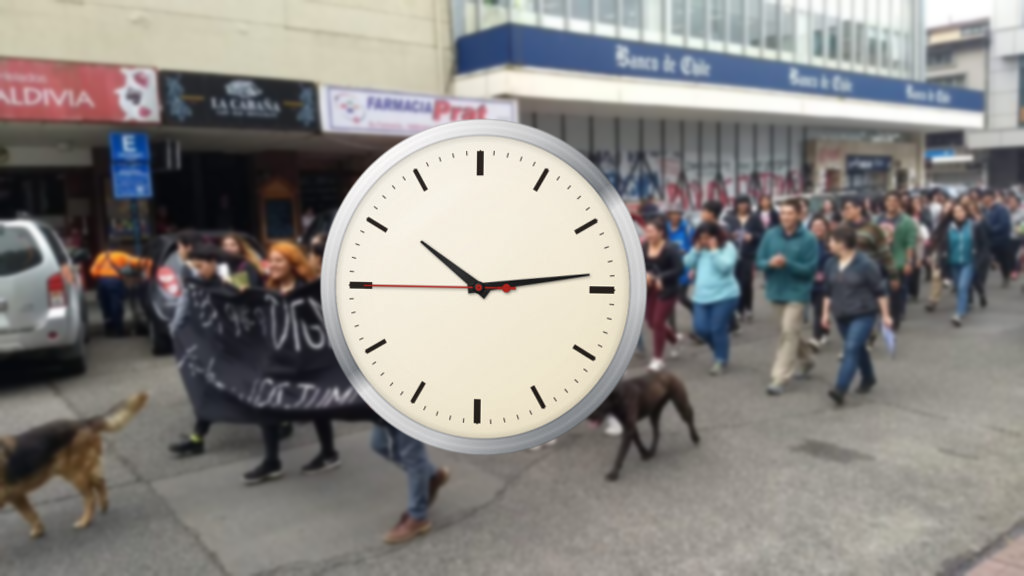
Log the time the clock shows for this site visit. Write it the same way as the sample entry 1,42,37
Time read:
10,13,45
